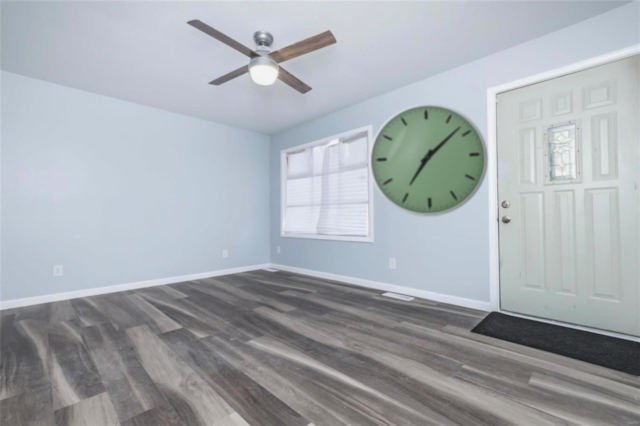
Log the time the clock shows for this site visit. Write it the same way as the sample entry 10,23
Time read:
7,08
